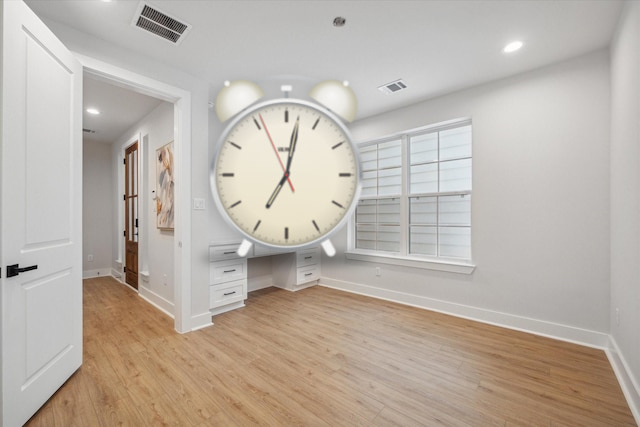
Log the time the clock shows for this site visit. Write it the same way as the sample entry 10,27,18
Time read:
7,01,56
